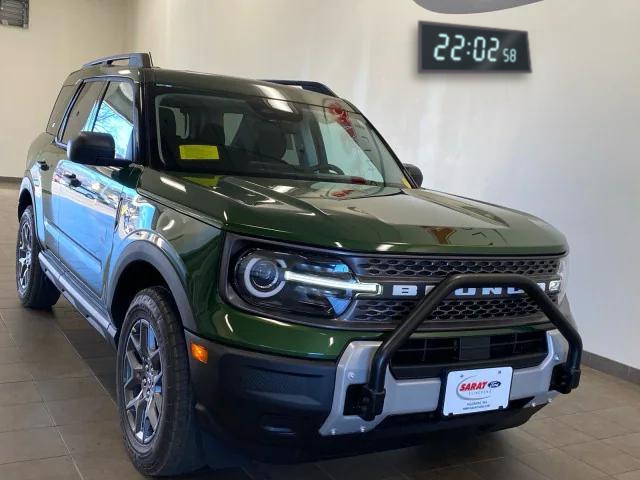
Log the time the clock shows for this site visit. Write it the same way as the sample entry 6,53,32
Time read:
22,02,58
